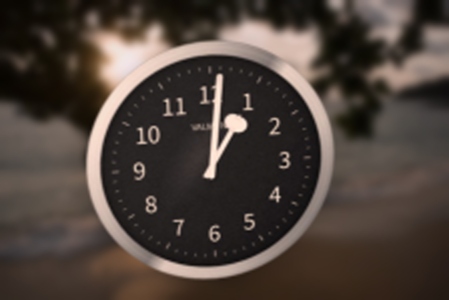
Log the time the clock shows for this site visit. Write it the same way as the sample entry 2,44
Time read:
1,01
